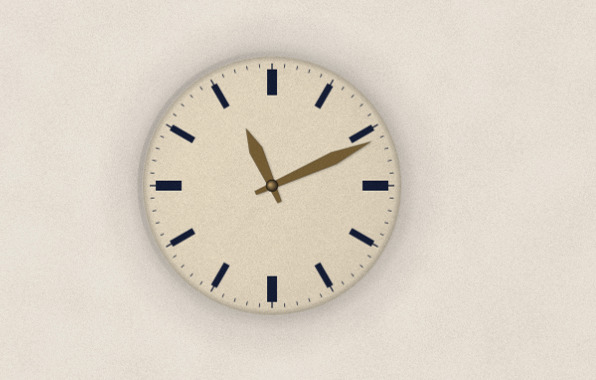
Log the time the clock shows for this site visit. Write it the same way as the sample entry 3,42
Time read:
11,11
